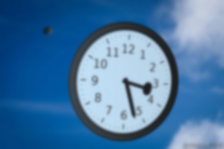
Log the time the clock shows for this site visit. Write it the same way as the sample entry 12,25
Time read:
3,27
